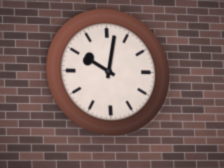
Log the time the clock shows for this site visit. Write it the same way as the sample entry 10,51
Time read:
10,02
